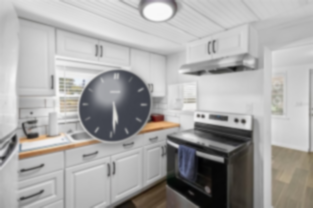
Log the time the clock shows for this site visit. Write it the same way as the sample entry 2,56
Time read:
5,29
